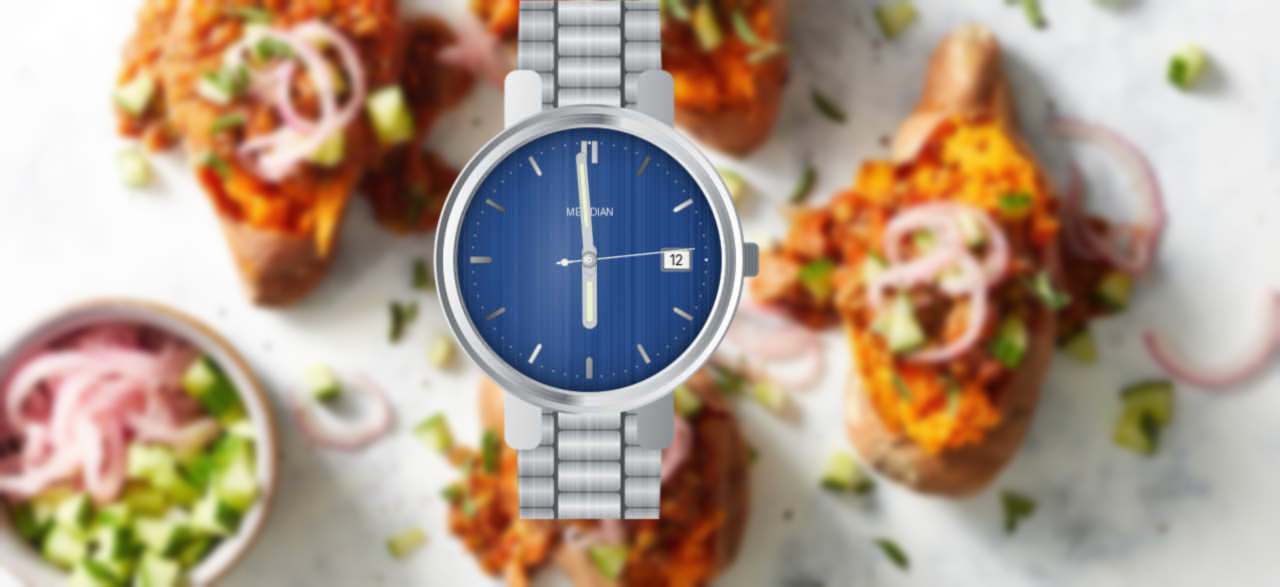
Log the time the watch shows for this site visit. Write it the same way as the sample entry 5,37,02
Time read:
5,59,14
